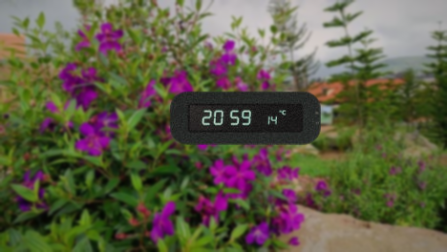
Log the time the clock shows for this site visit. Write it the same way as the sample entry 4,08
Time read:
20,59
